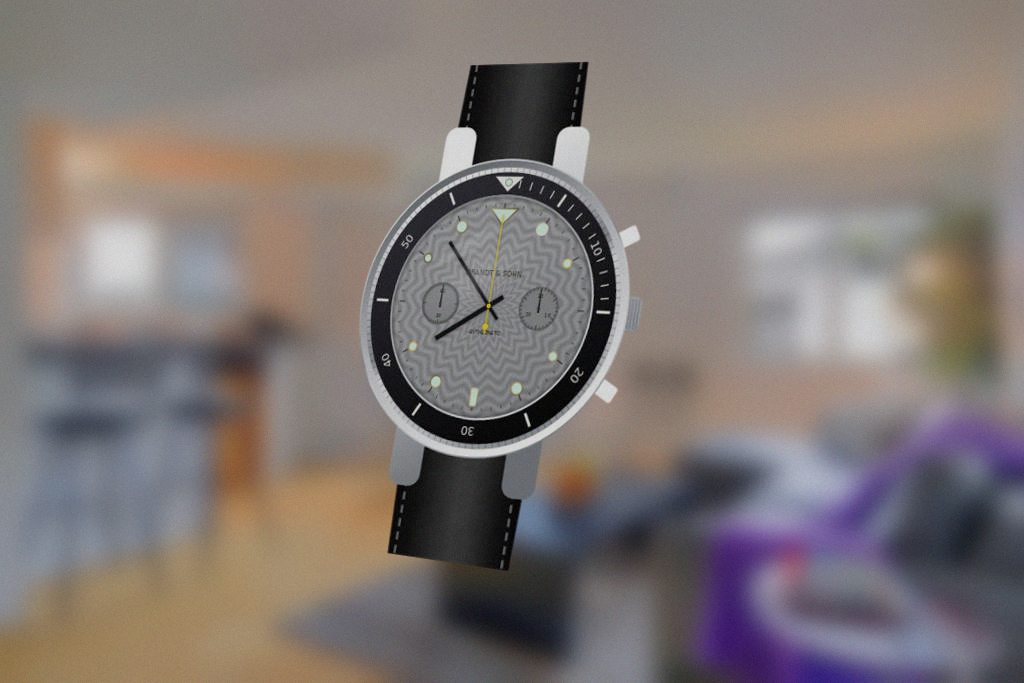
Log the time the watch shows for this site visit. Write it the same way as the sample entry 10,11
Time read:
7,53
